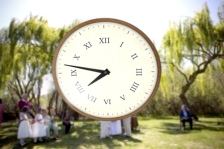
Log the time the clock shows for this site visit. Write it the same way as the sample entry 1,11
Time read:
7,47
